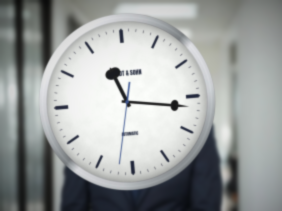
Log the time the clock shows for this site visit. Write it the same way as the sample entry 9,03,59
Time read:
11,16,32
